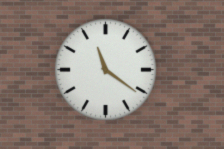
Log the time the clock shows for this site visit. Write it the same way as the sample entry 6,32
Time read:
11,21
